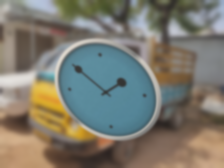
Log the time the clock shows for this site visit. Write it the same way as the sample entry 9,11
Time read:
1,52
